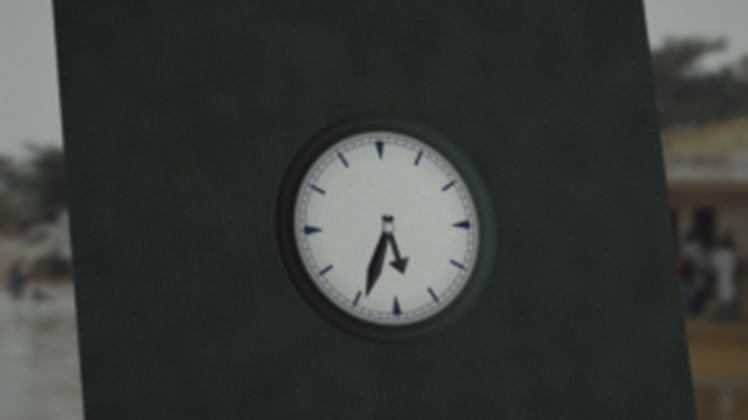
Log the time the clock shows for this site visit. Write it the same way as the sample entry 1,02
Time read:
5,34
